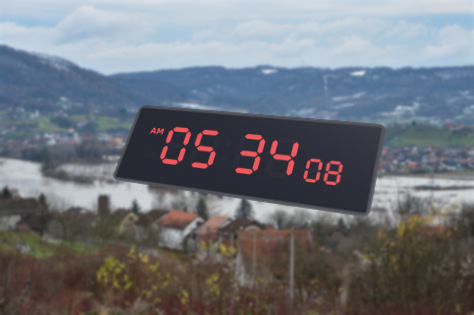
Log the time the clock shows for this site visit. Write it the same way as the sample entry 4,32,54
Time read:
5,34,08
